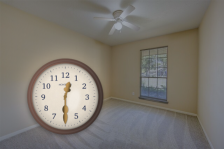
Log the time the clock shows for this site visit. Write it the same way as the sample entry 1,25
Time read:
12,30
